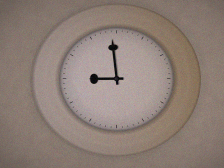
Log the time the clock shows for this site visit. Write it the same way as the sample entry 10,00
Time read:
8,59
